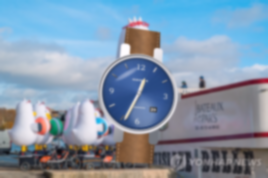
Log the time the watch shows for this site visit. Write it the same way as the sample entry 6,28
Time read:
12,34
